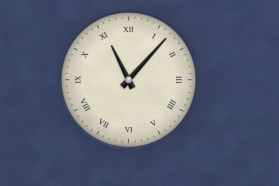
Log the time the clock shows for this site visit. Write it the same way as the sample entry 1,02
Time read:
11,07
